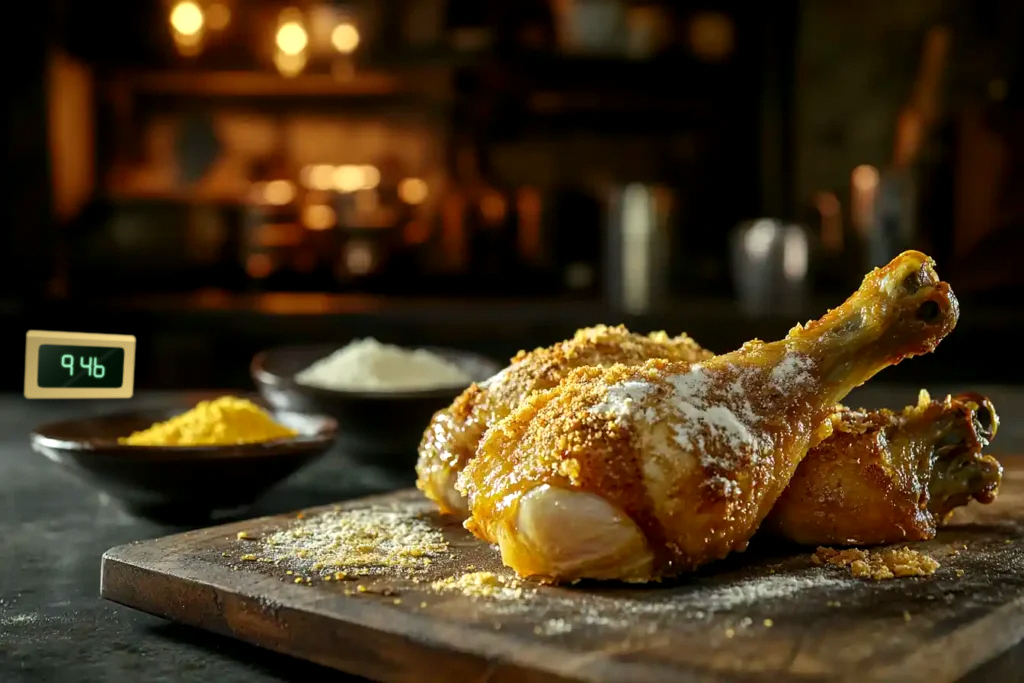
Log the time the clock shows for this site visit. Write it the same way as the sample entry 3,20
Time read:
9,46
